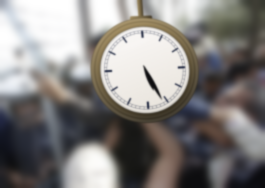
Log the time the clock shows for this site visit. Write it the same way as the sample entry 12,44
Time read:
5,26
